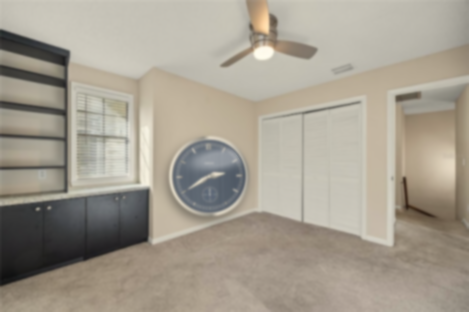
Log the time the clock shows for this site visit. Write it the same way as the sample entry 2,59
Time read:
2,40
